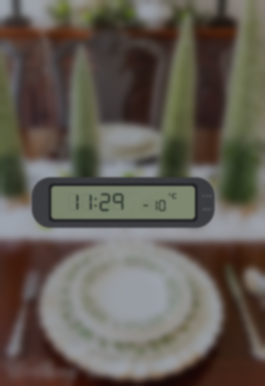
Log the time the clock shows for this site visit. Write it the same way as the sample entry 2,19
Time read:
11,29
